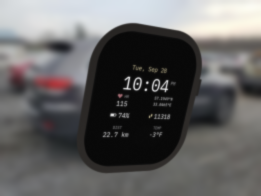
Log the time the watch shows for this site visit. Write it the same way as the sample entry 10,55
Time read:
10,04
